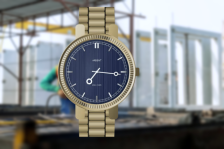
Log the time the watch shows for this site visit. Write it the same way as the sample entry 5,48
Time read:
7,16
